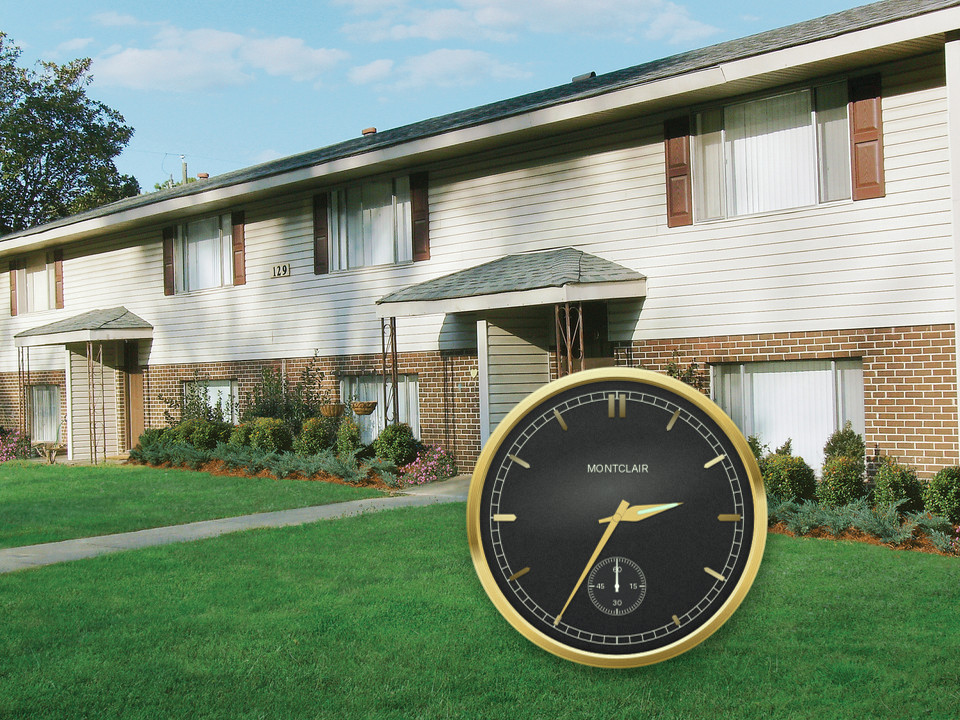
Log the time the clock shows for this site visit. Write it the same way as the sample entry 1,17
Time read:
2,35
